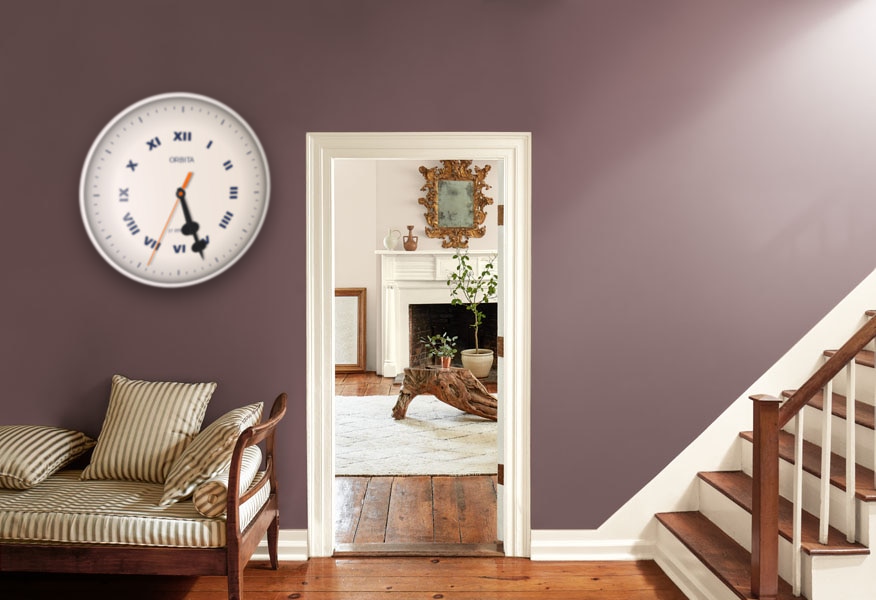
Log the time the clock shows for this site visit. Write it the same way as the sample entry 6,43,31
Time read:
5,26,34
